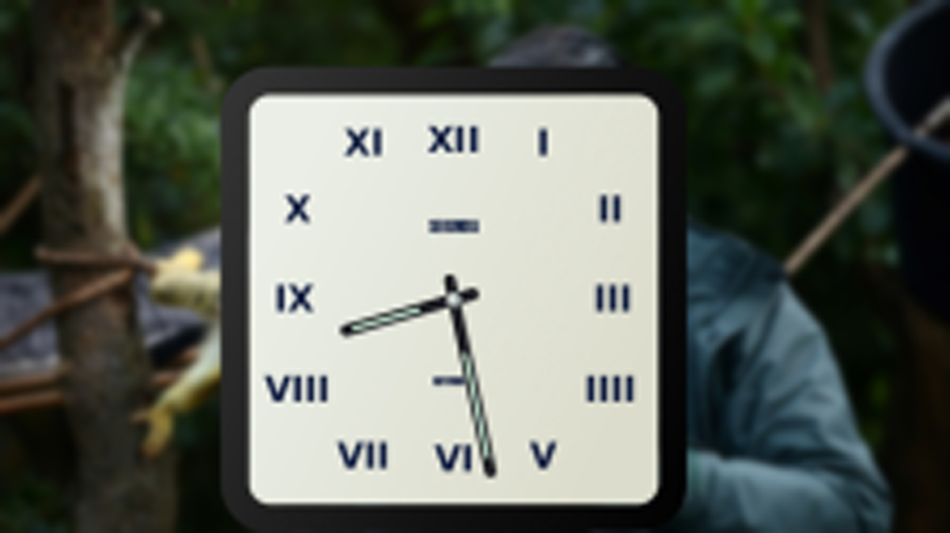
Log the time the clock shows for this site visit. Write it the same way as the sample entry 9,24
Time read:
8,28
